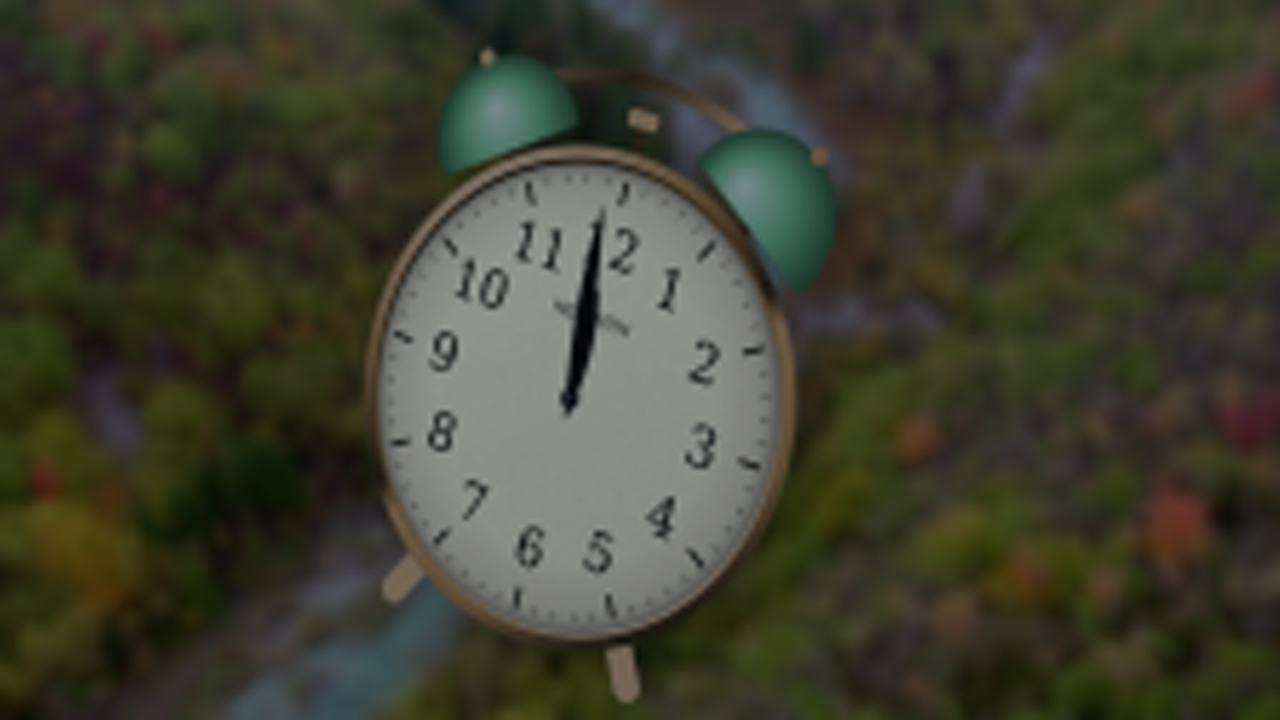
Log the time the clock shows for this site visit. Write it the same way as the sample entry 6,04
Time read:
11,59
